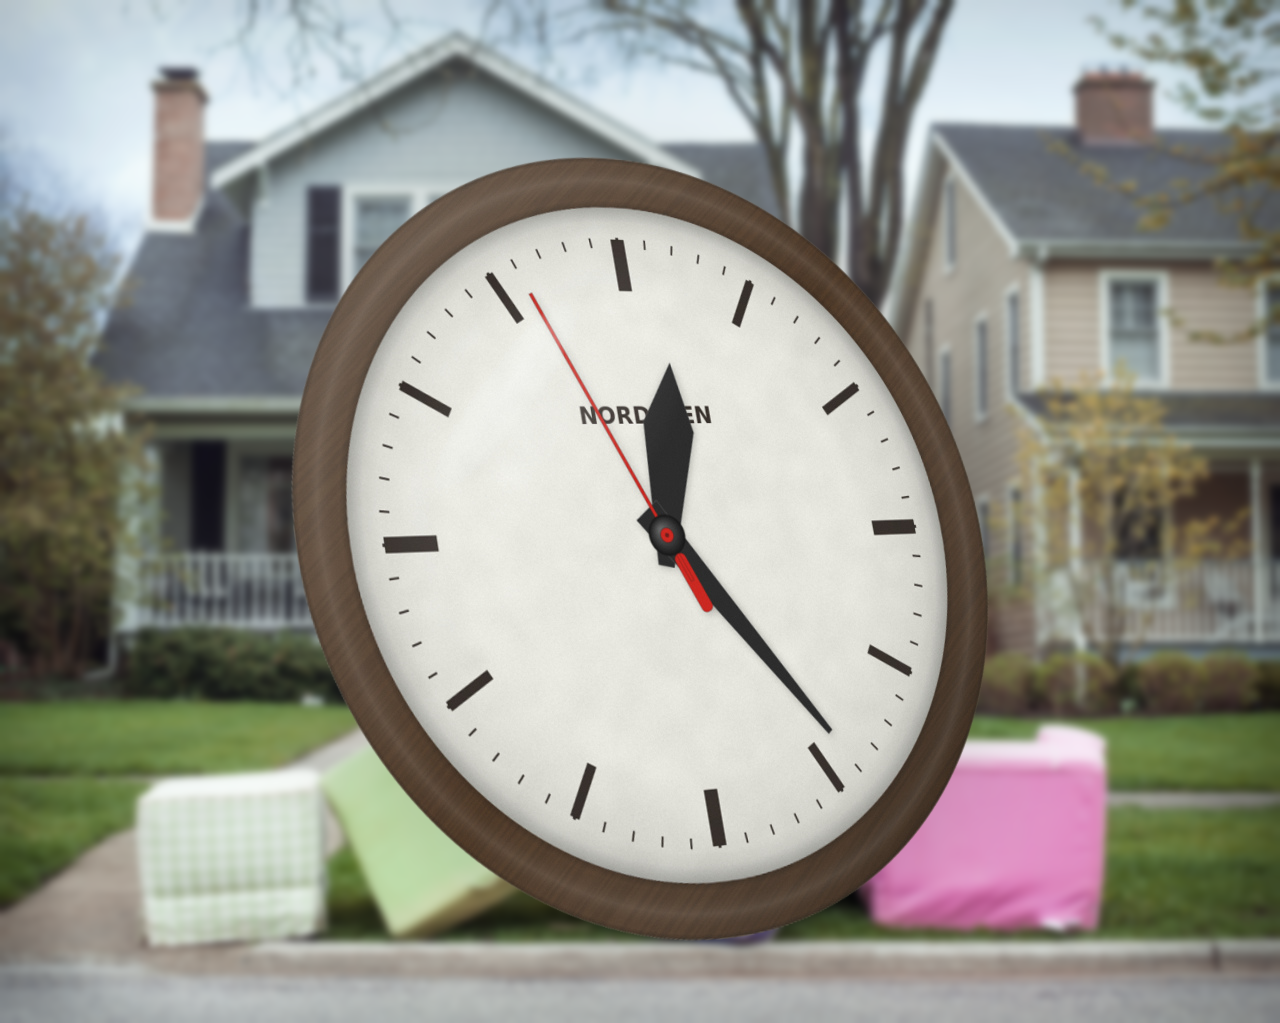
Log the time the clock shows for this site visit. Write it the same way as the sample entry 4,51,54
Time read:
12,23,56
